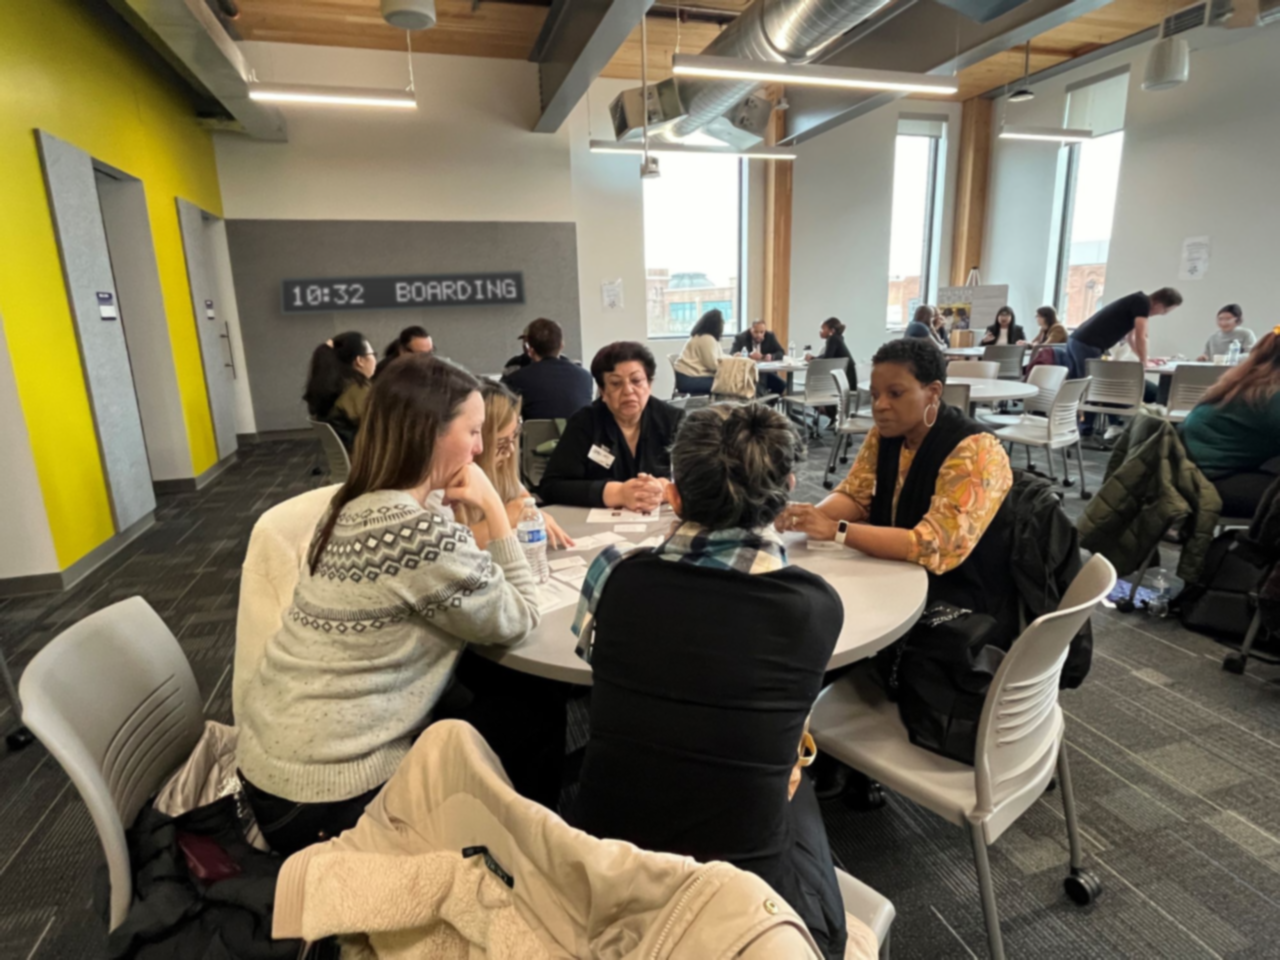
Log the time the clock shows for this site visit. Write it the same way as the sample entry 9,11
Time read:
10,32
